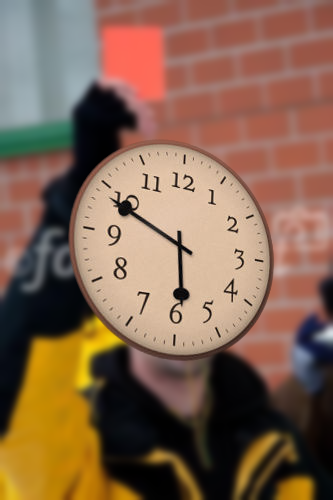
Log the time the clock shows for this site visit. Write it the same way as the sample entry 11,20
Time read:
5,49
